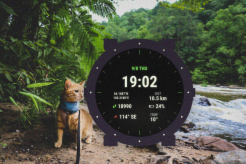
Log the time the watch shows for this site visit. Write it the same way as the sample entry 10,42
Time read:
19,02
